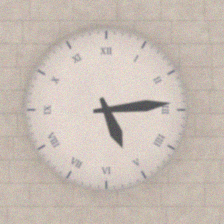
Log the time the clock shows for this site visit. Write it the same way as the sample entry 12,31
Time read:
5,14
